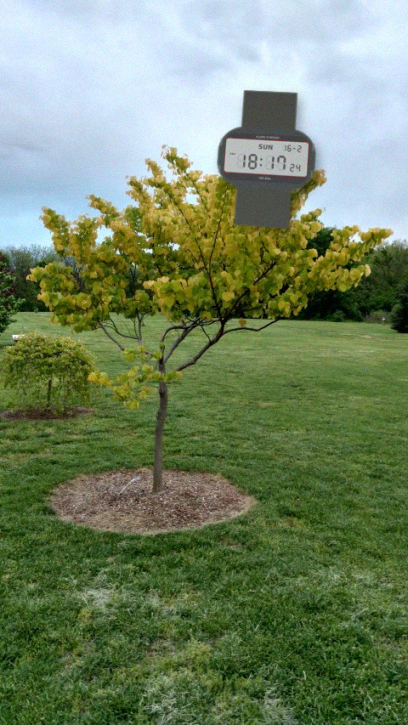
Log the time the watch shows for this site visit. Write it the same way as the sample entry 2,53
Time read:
18,17
